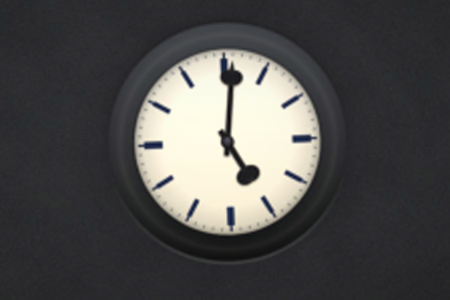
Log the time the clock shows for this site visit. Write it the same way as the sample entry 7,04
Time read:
5,01
